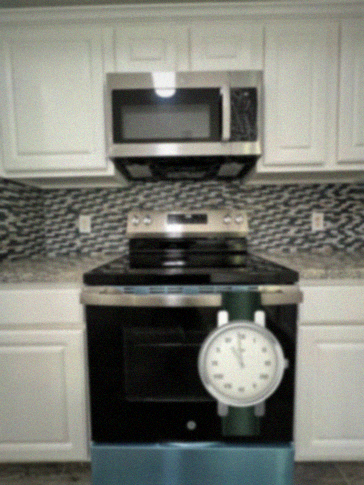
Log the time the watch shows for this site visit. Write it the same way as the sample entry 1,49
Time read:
10,59
